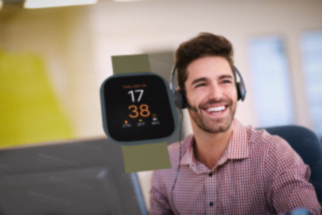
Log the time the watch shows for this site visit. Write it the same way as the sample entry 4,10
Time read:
17,38
